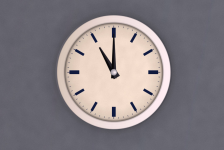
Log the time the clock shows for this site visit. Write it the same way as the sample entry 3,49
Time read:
11,00
